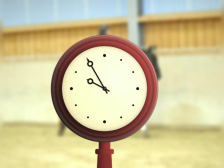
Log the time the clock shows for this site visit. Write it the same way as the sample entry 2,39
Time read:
9,55
